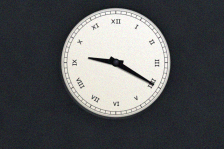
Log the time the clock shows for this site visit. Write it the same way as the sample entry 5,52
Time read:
9,20
